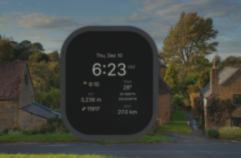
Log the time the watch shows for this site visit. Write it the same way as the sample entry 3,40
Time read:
6,23
